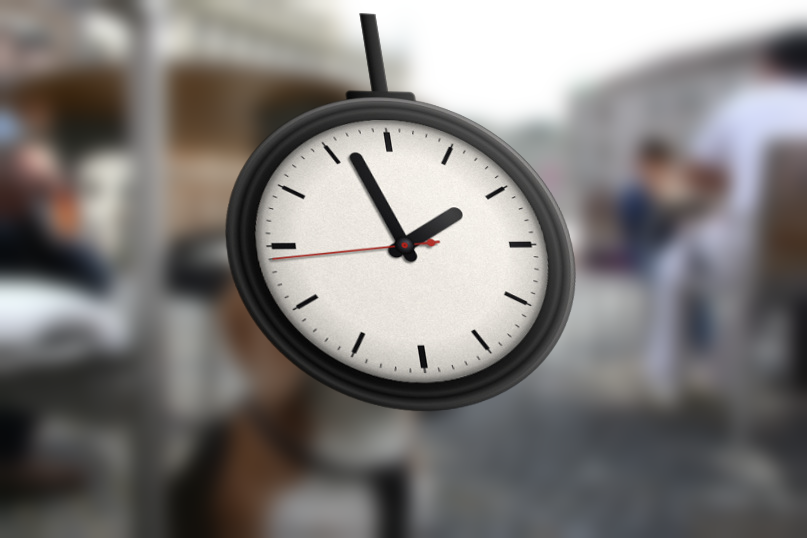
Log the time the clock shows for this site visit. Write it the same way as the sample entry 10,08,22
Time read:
1,56,44
